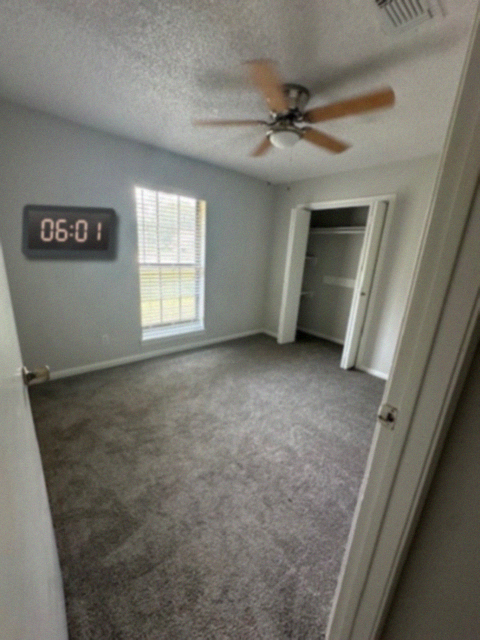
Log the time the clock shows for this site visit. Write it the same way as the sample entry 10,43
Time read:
6,01
